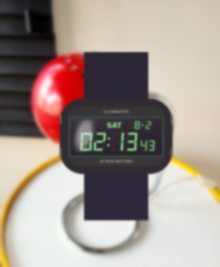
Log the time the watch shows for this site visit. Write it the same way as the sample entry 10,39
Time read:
2,13
